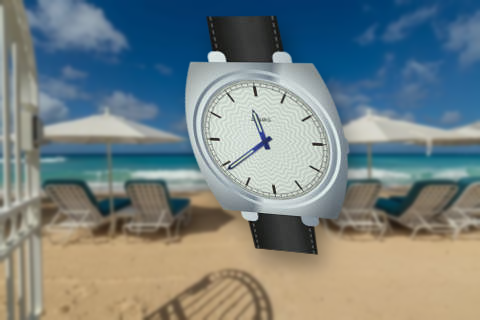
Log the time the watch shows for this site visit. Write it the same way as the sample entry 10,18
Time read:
11,39
